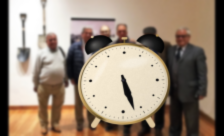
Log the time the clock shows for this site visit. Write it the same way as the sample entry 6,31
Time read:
5,27
